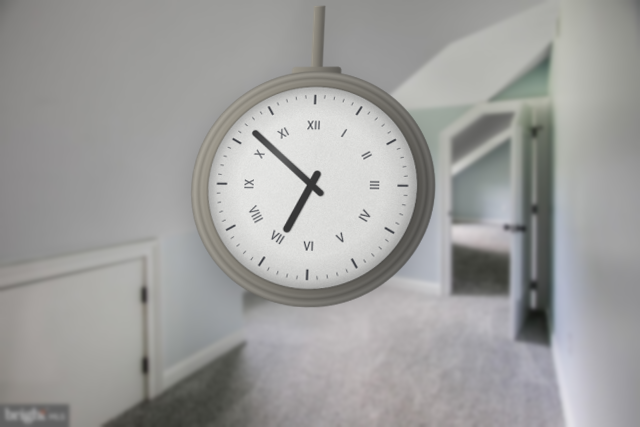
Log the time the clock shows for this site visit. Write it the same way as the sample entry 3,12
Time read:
6,52
